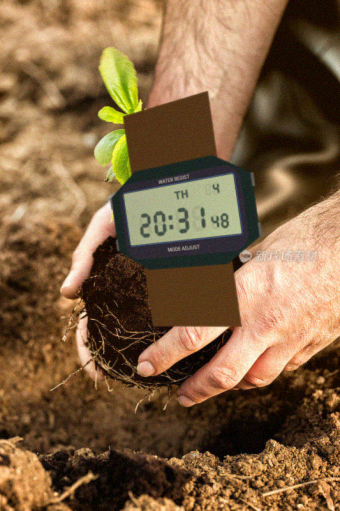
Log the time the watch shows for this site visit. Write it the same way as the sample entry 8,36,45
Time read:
20,31,48
